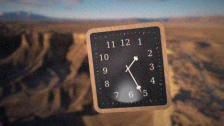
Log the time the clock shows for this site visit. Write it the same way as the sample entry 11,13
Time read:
1,26
